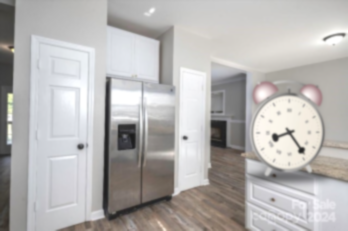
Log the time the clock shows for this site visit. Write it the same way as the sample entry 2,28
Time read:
8,24
